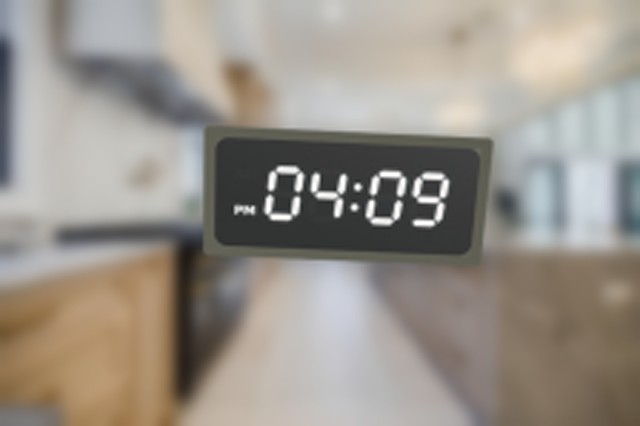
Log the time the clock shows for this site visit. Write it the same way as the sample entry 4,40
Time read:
4,09
